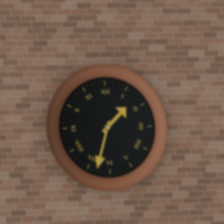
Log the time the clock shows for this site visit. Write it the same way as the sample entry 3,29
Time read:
1,33
